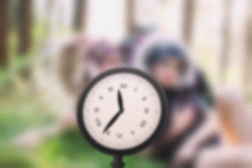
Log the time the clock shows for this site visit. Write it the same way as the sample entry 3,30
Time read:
11,36
